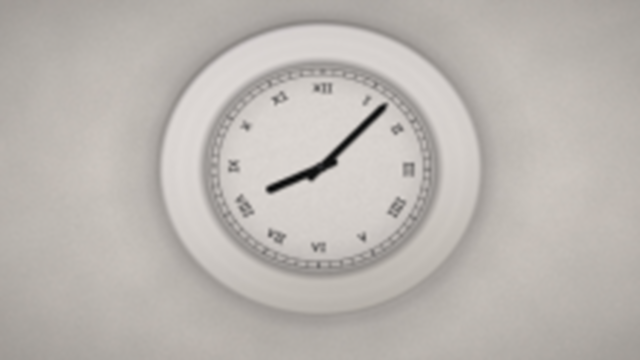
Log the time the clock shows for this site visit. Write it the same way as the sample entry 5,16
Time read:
8,07
